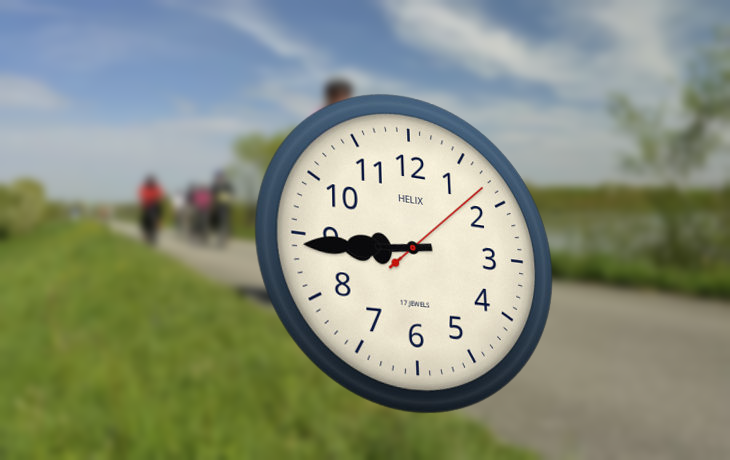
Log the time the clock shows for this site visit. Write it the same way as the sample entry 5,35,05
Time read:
8,44,08
